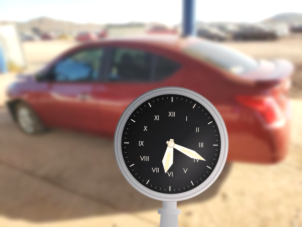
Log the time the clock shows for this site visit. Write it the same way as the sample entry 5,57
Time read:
6,19
